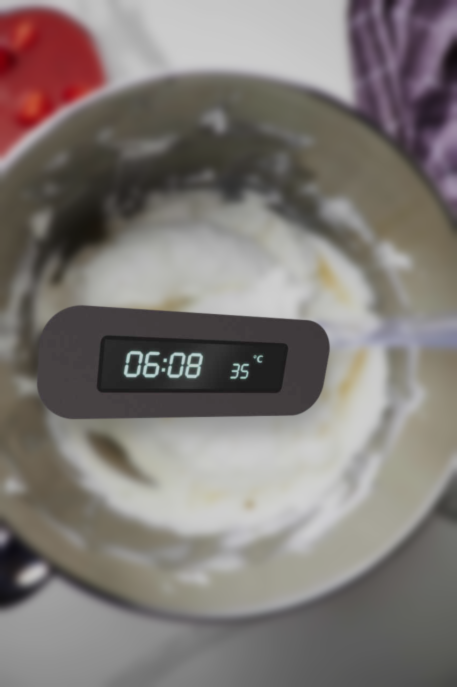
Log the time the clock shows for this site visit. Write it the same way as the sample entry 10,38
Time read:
6,08
